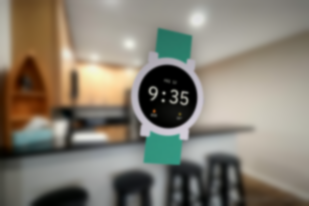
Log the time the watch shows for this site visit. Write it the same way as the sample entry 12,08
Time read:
9,35
